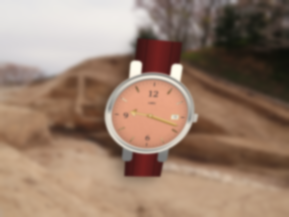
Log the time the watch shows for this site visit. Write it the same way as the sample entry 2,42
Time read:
9,18
